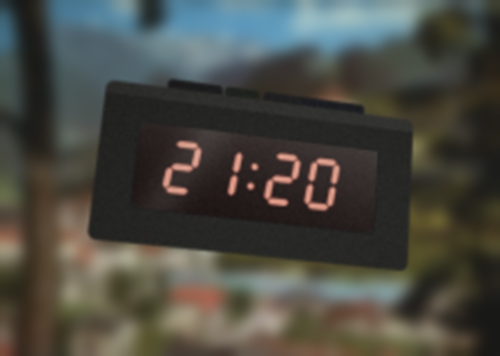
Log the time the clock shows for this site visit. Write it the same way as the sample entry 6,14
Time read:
21,20
